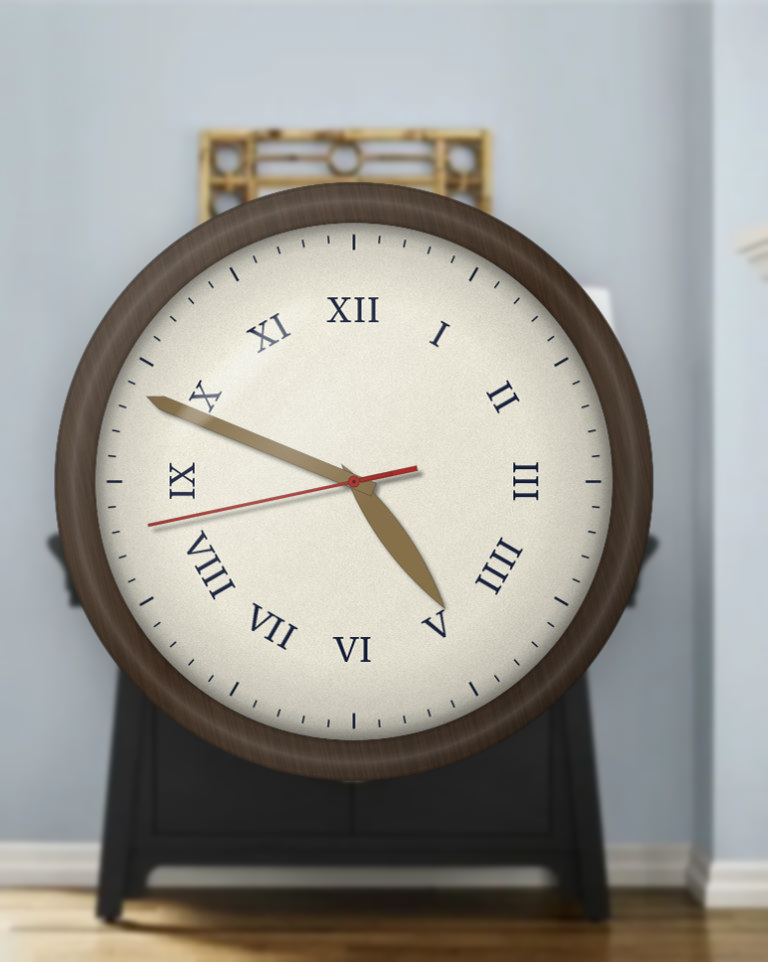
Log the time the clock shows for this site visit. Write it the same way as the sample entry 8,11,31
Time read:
4,48,43
